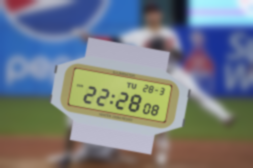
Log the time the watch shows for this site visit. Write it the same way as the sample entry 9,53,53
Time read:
22,28,08
